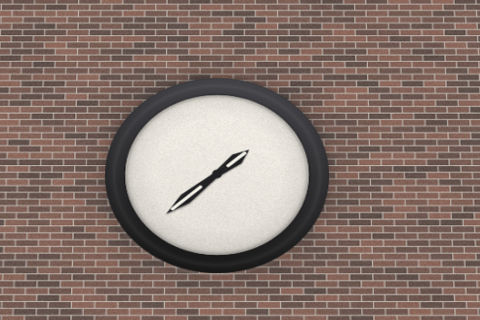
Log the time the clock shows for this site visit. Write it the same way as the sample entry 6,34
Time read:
1,38
